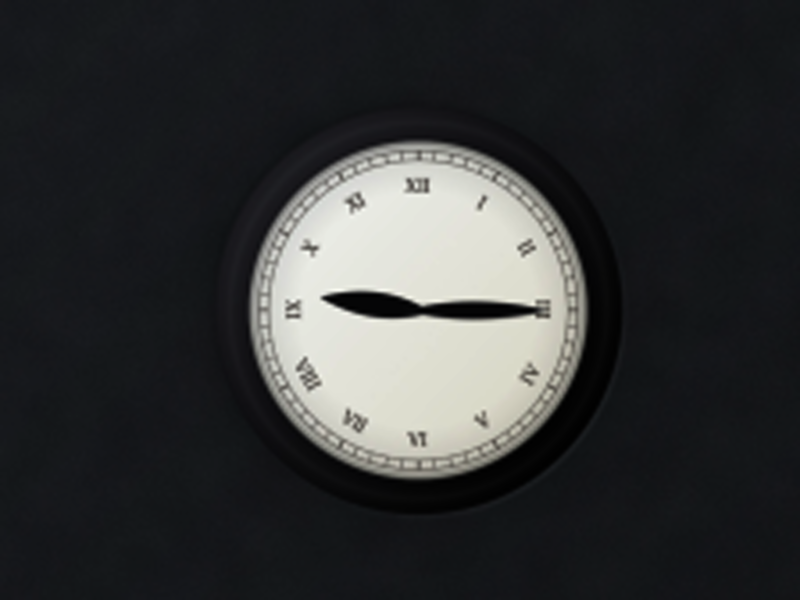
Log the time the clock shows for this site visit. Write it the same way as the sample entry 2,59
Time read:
9,15
